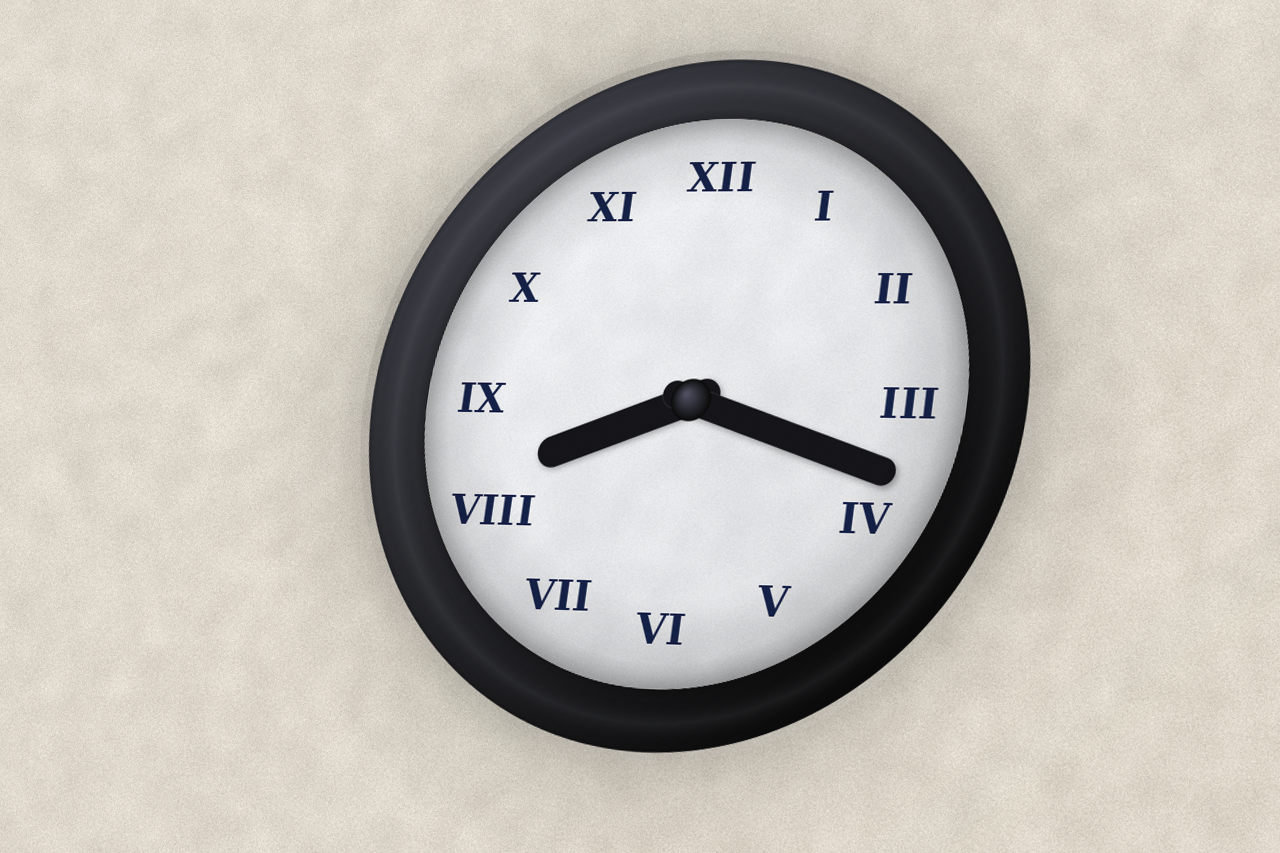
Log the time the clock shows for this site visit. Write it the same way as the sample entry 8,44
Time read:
8,18
